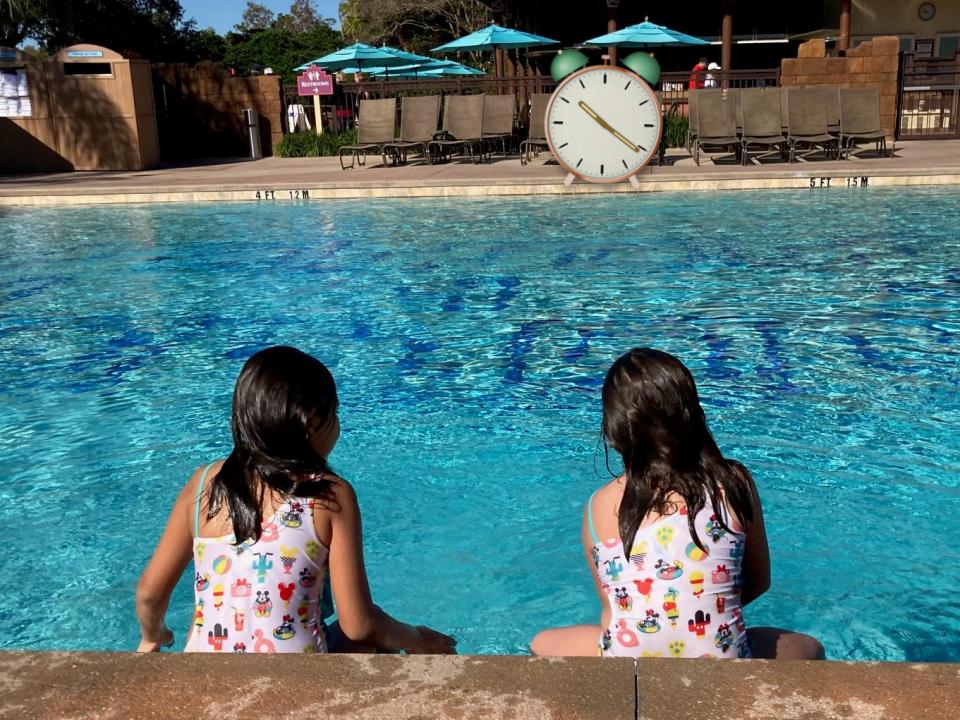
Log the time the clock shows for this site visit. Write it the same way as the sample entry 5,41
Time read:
10,21
